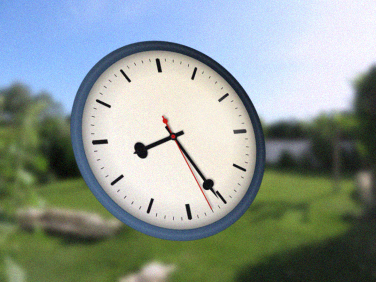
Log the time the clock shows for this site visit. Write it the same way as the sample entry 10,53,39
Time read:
8,25,27
